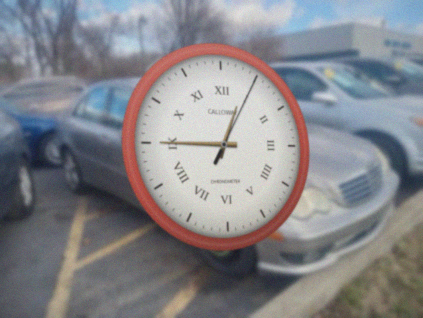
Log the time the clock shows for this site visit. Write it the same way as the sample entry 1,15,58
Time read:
12,45,05
